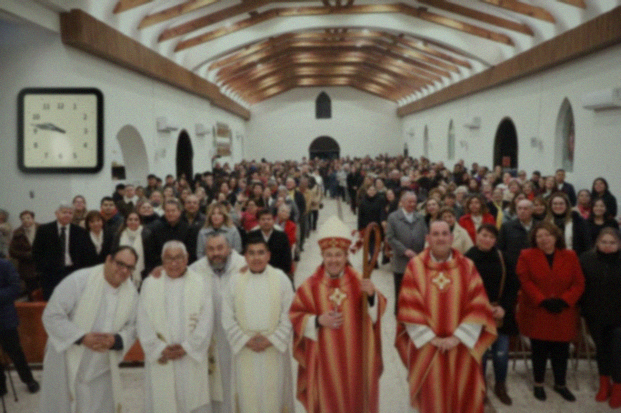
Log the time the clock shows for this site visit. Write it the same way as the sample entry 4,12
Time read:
9,47
